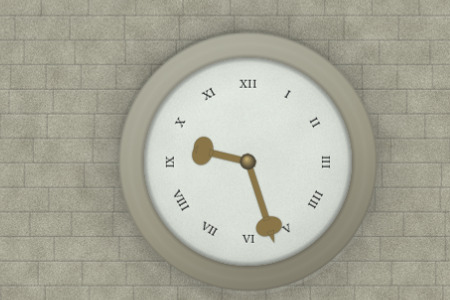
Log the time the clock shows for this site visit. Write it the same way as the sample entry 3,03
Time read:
9,27
